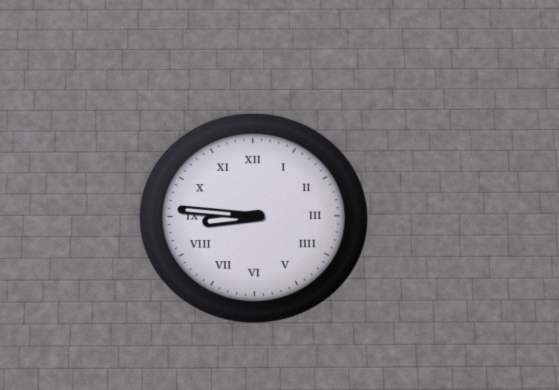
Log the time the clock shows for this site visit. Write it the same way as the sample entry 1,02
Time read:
8,46
